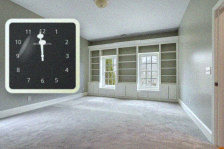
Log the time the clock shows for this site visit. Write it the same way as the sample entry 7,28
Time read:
11,59
